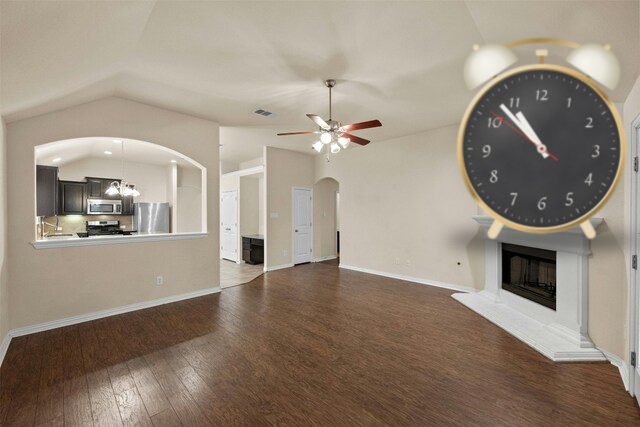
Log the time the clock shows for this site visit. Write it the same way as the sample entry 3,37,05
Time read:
10,52,51
